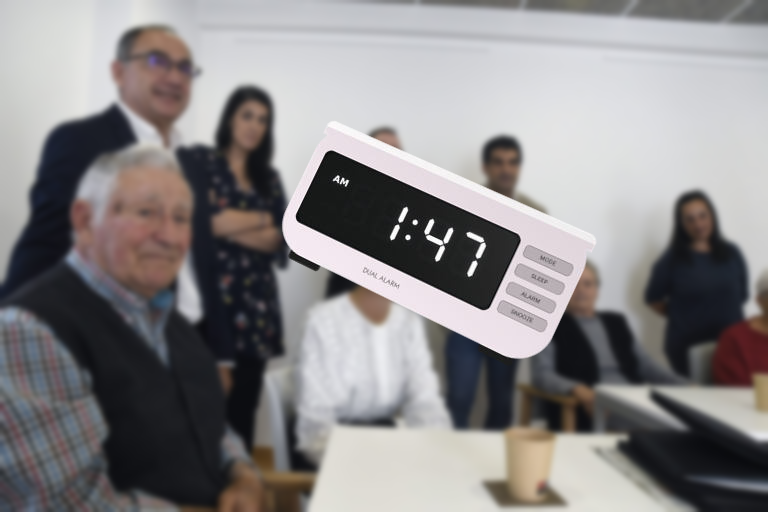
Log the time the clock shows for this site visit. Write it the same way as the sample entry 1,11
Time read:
1,47
